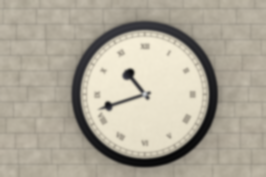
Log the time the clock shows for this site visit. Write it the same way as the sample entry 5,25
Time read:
10,42
